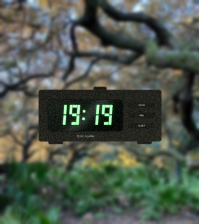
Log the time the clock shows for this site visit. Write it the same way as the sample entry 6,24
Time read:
19,19
